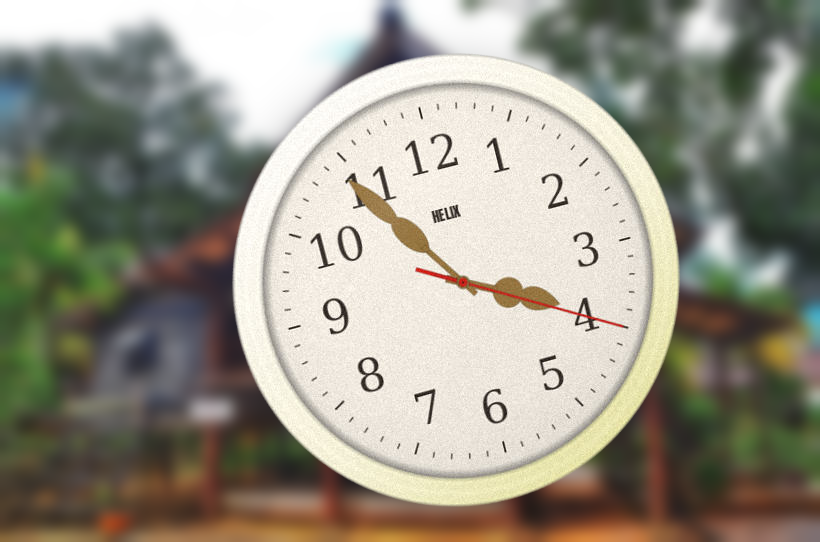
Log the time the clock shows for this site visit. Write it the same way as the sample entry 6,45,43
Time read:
3,54,20
